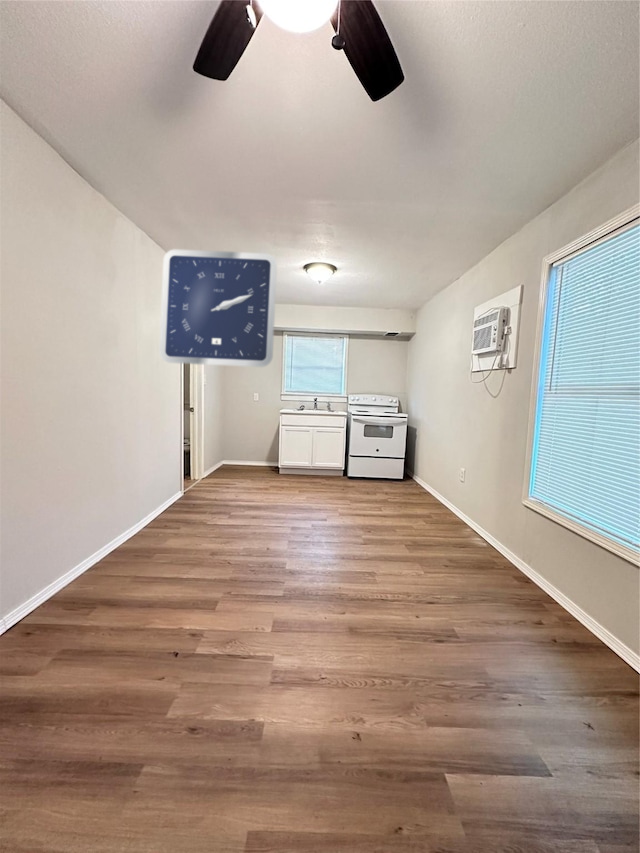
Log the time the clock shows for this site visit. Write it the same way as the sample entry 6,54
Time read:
2,11
